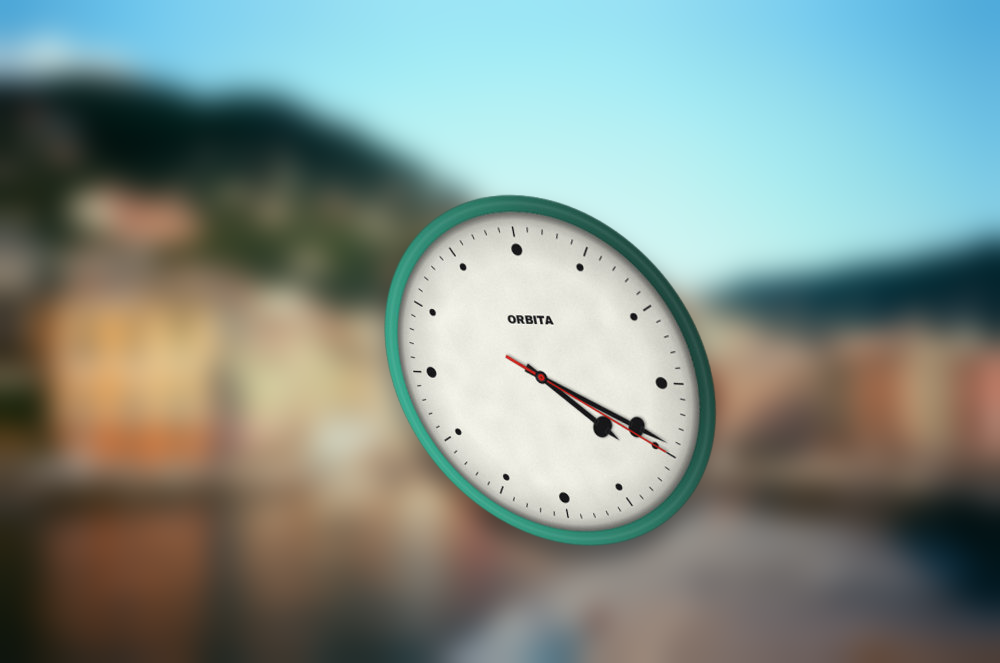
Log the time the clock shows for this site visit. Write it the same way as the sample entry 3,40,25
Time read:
4,19,20
